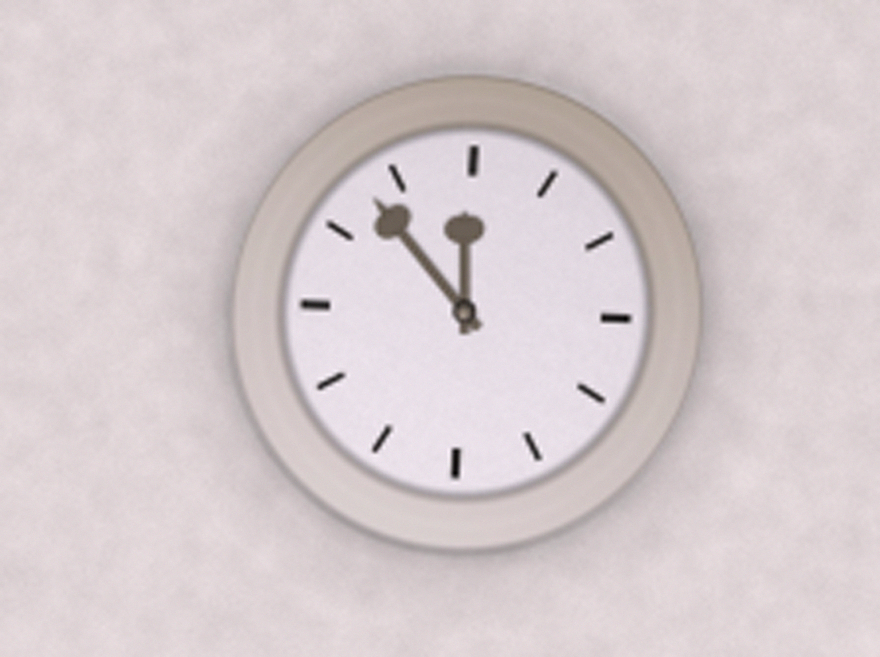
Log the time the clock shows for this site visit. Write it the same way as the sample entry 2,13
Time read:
11,53
